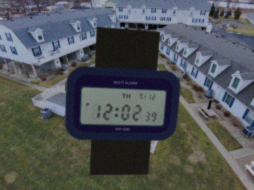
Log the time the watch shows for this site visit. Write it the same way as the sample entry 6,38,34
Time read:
12,02,39
